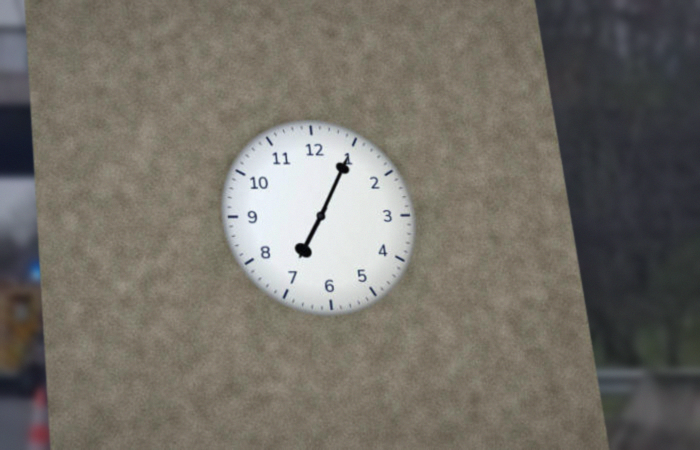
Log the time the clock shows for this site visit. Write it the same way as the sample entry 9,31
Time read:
7,05
